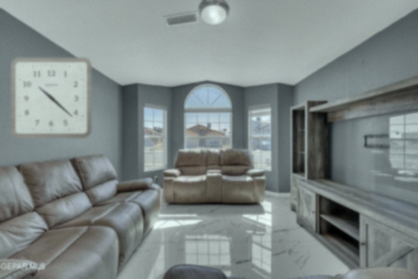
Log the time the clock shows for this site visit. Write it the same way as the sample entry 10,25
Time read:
10,22
